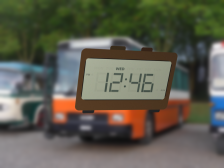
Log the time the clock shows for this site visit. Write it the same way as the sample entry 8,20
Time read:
12,46
